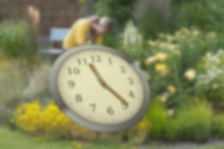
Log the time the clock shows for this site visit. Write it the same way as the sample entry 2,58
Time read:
11,24
